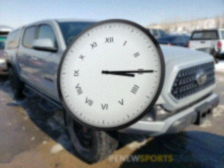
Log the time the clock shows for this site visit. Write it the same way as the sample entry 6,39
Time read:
3,15
